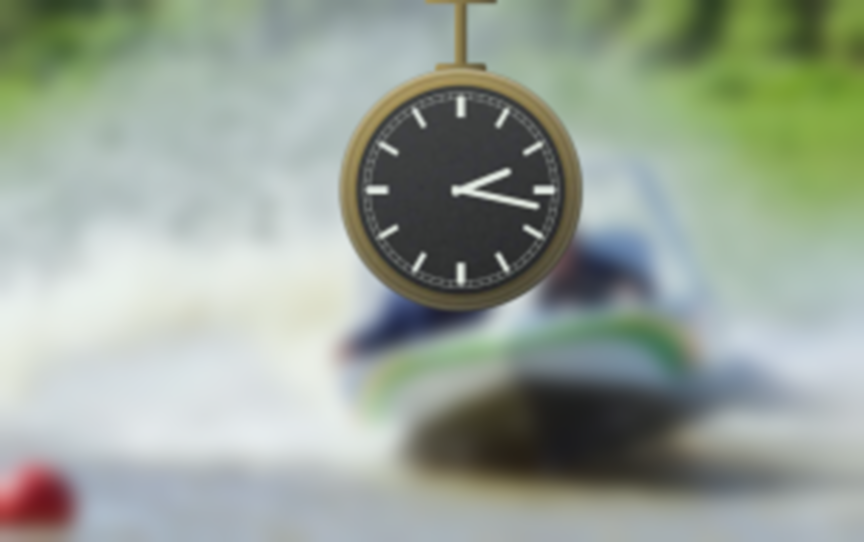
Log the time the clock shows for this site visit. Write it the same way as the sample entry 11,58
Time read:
2,17
